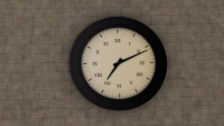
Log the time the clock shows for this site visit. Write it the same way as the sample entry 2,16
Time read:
7,11
